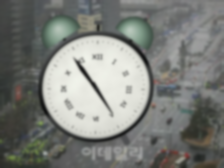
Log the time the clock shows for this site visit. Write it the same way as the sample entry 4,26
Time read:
4,54
